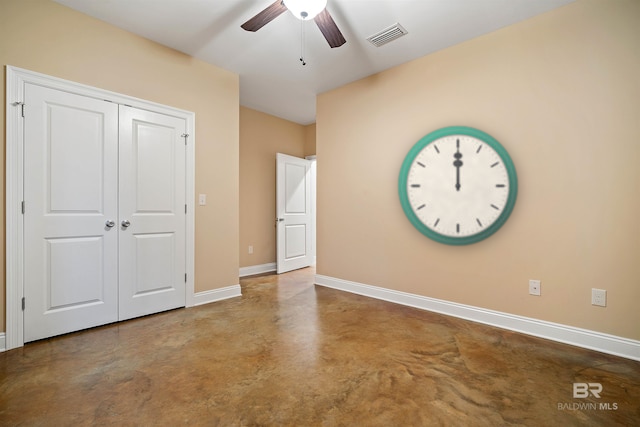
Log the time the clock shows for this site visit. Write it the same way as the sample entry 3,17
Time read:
12,00
